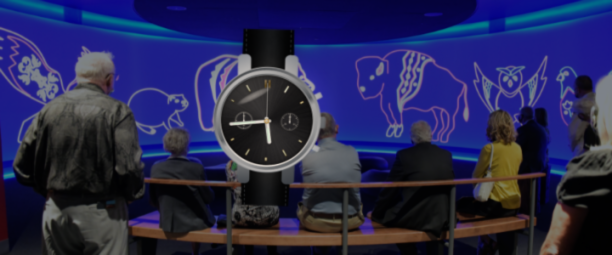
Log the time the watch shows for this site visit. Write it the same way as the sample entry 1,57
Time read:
5,44
